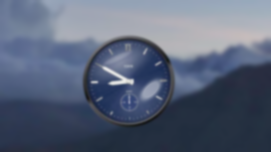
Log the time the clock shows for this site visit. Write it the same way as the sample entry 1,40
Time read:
8,50
